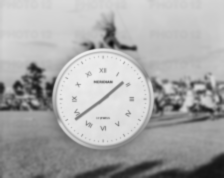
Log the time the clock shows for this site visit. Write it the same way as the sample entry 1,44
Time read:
1,39
